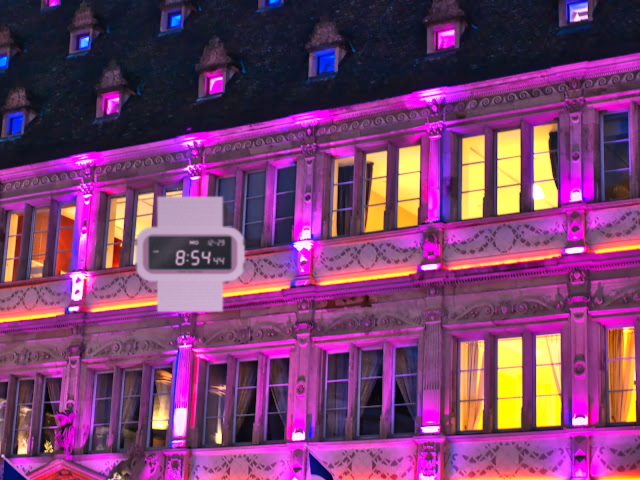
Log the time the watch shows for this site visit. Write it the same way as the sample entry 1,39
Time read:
8,54
